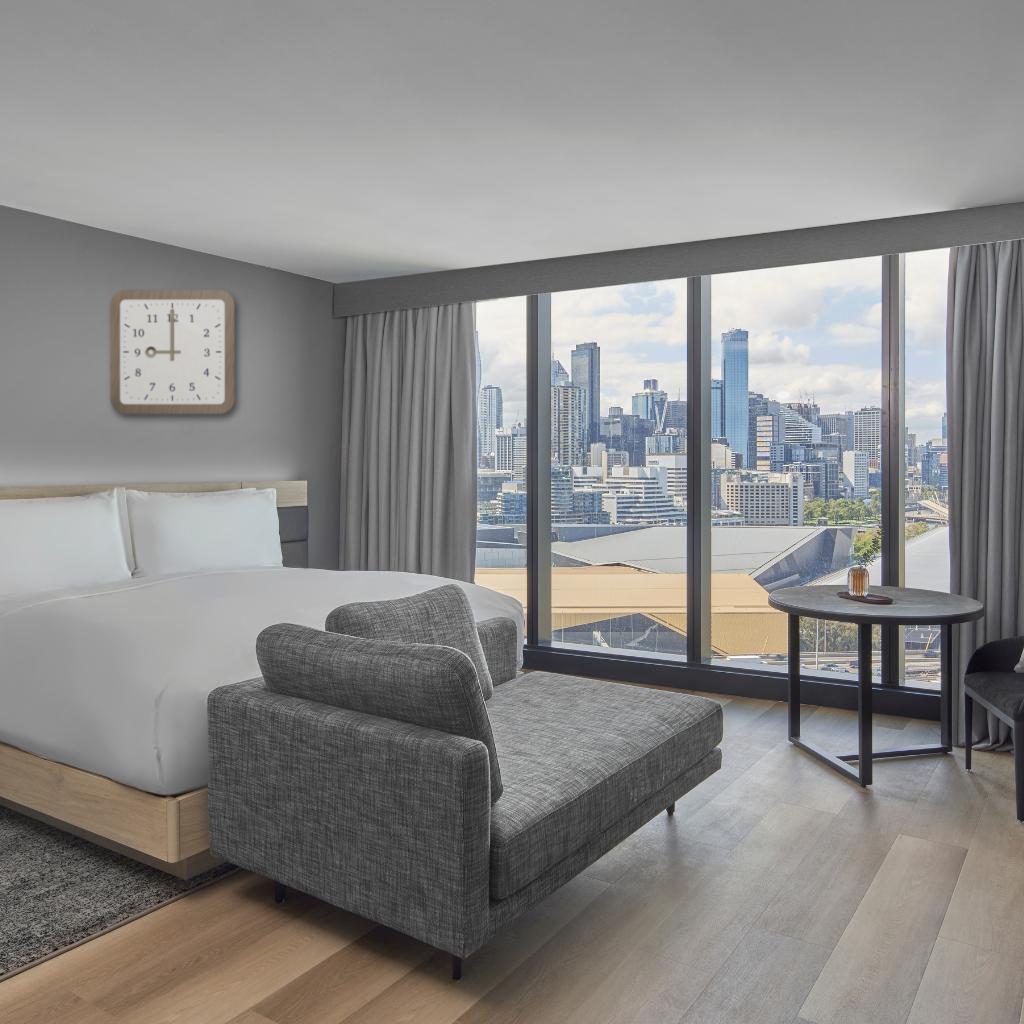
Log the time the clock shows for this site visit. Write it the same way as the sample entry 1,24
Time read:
9,00
